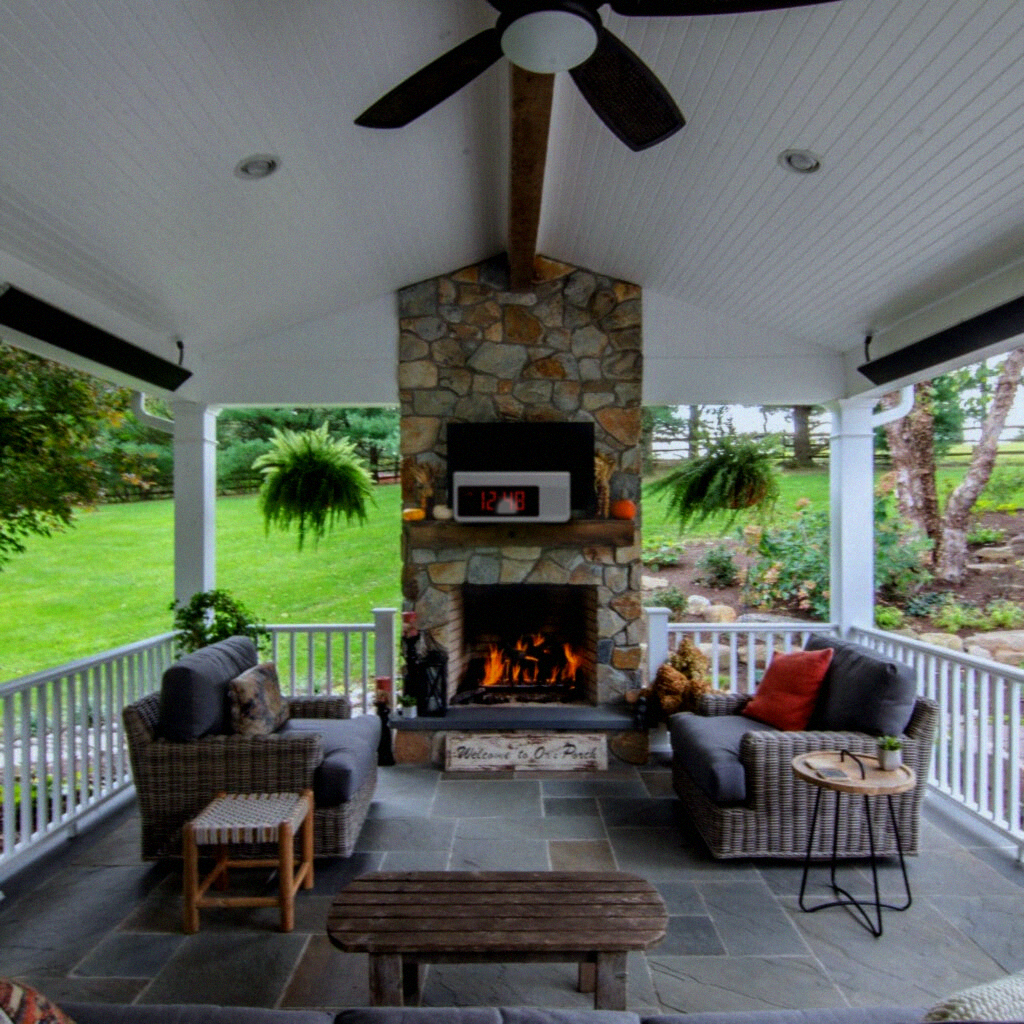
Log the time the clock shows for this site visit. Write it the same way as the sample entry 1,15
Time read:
12,48
